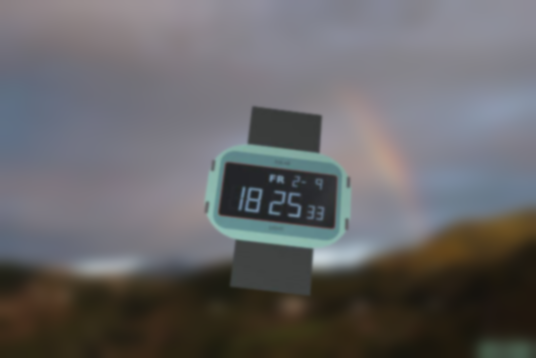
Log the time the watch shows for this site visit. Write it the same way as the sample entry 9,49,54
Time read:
18,25,33
